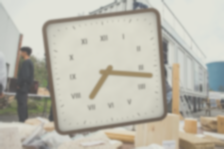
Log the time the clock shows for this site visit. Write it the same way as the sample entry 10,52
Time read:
7,17
